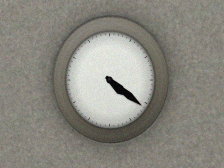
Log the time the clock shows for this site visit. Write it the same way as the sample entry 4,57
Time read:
4,21
